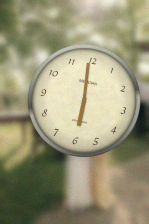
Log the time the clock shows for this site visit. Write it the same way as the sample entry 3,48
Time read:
5,59
